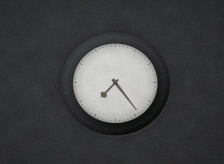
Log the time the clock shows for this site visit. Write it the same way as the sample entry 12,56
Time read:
7,24
